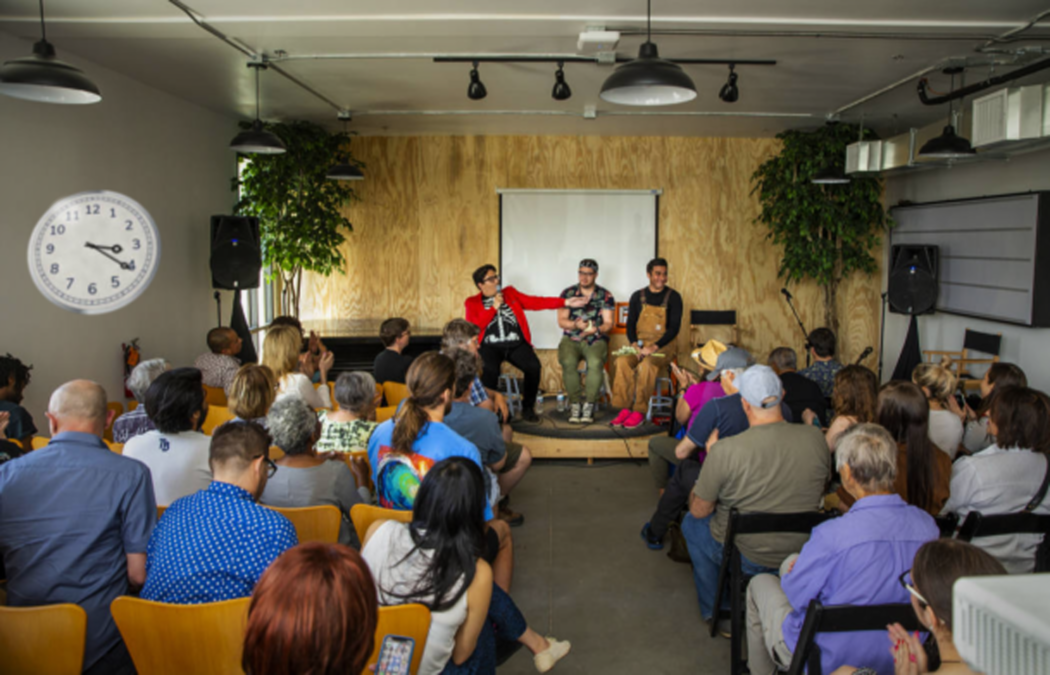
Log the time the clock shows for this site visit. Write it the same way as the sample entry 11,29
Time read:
3,21
